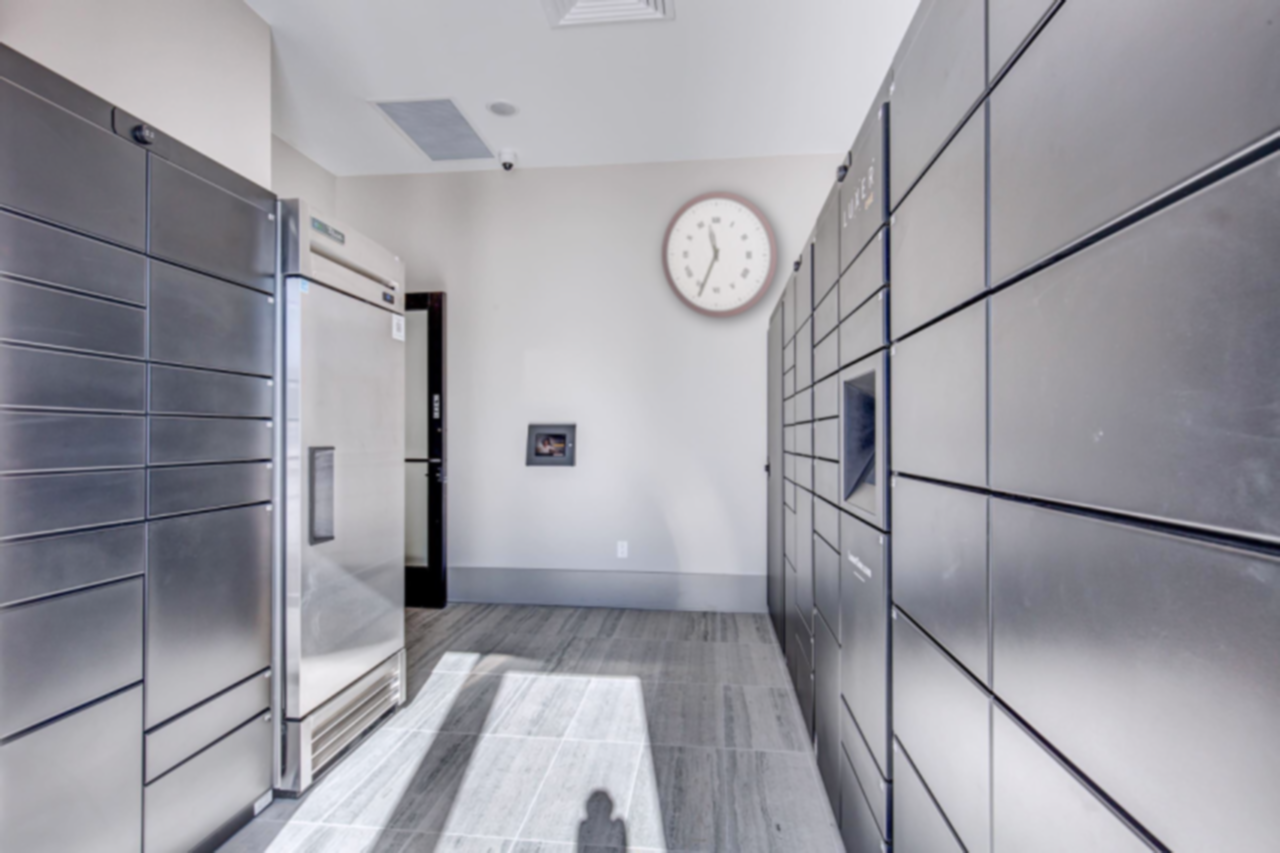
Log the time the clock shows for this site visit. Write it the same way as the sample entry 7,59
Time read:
11,34
